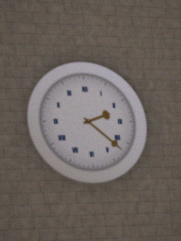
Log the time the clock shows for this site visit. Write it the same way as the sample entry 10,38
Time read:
2,22
